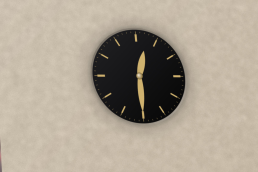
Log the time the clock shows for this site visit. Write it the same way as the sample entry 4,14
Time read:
12,30
